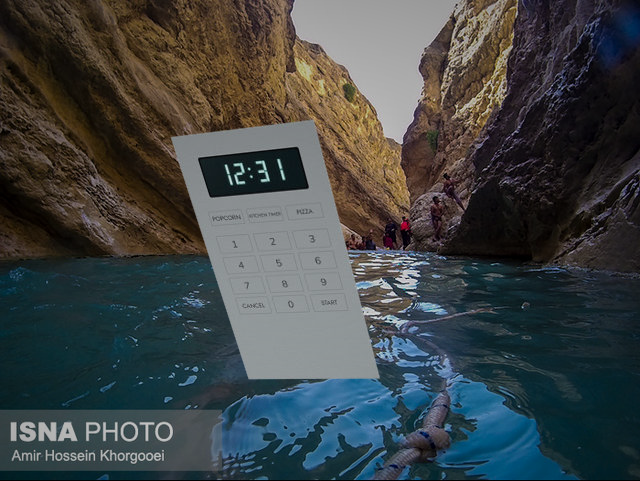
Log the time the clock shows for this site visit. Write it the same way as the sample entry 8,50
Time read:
12,31
